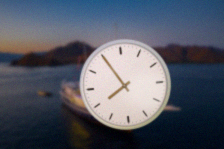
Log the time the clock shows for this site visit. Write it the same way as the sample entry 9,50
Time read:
7,55
